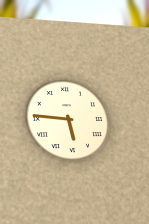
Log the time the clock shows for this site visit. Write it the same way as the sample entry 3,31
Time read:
5,46
